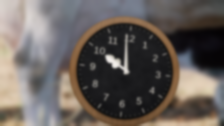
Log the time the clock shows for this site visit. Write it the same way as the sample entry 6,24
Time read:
9,59
